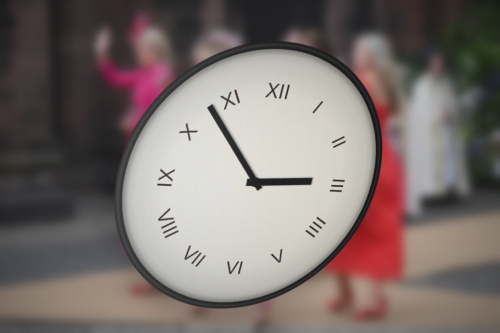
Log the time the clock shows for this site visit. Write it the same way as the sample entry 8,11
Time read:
2,53
